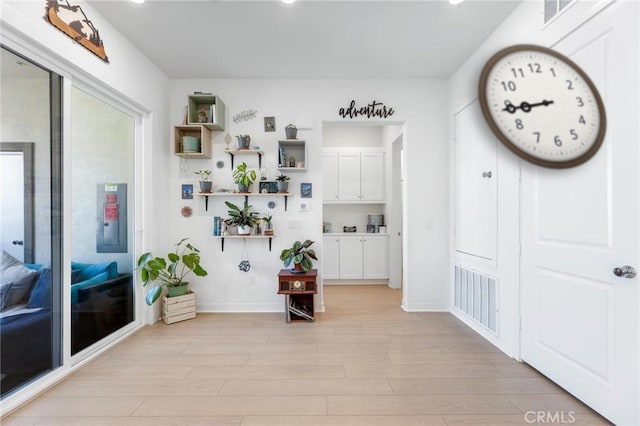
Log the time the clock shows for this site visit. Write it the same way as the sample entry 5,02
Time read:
8,44
